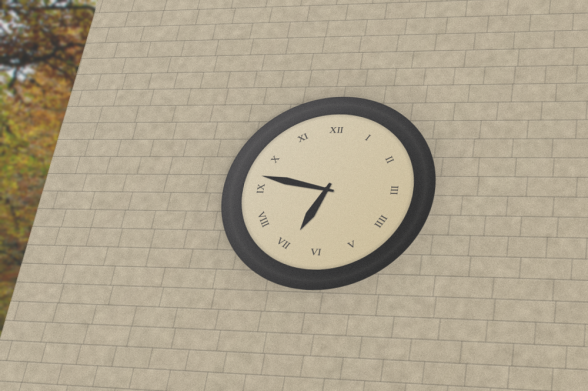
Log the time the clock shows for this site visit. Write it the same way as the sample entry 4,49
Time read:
6,47
